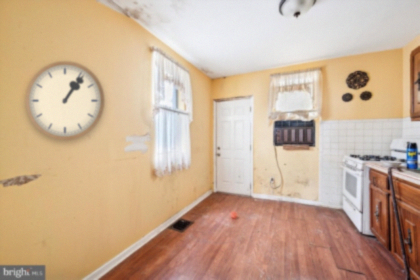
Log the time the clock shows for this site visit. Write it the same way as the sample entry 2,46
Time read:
1,06
